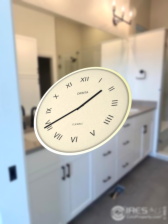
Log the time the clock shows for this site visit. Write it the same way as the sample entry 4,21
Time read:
1,40
